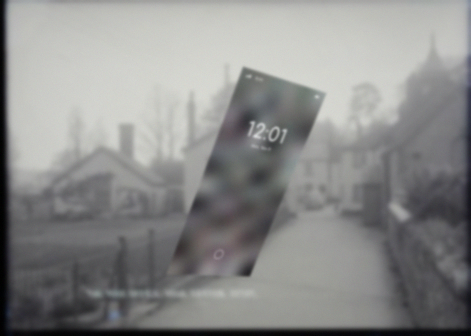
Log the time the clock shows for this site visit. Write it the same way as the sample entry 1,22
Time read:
12,01
